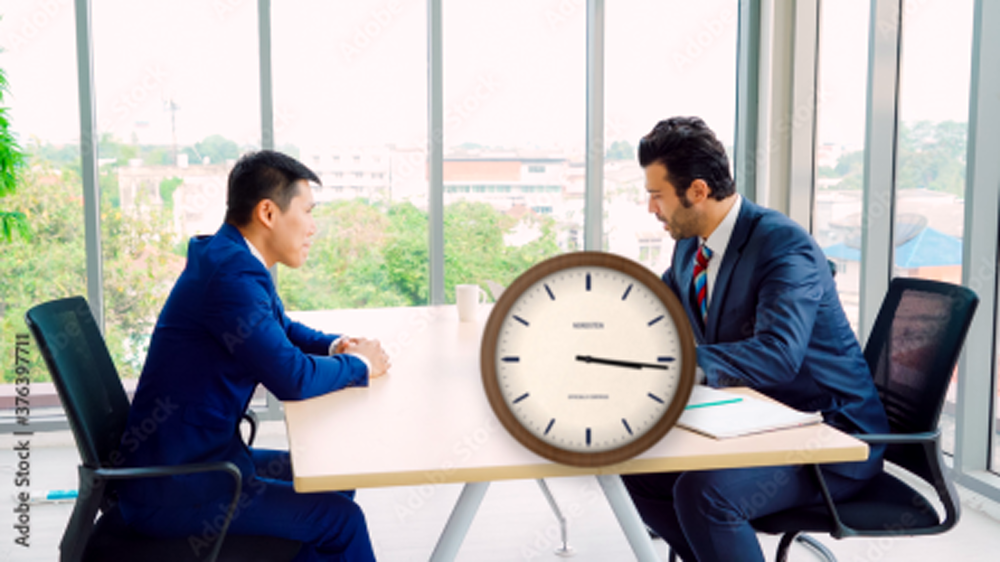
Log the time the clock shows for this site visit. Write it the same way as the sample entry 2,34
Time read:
3,16
